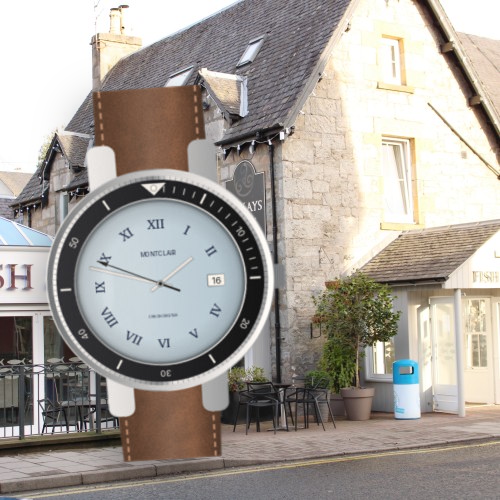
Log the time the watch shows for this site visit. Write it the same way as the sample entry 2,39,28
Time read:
1,47,49
